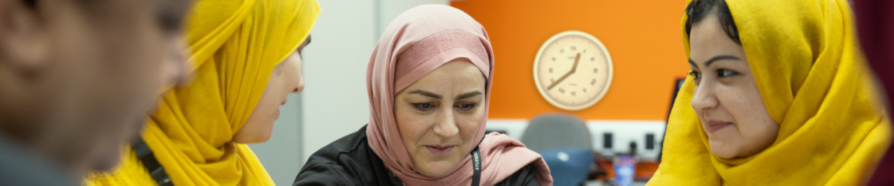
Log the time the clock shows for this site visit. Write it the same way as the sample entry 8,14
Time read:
12,39
